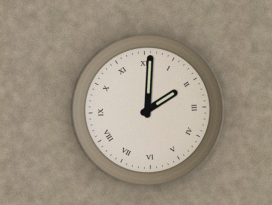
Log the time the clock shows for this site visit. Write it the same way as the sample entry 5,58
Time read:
2,01
